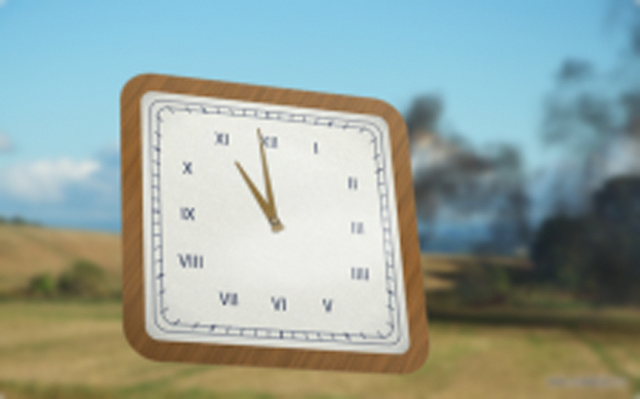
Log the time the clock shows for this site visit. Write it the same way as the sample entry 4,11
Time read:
10,59
